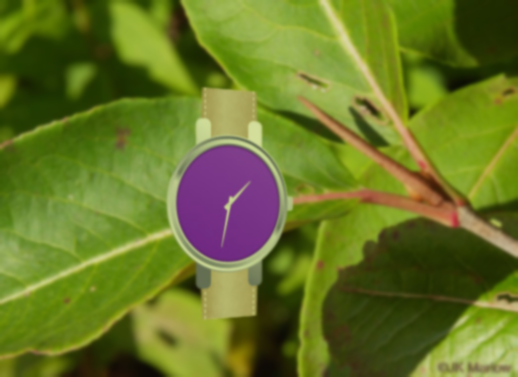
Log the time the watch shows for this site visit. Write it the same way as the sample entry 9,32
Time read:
1,32
